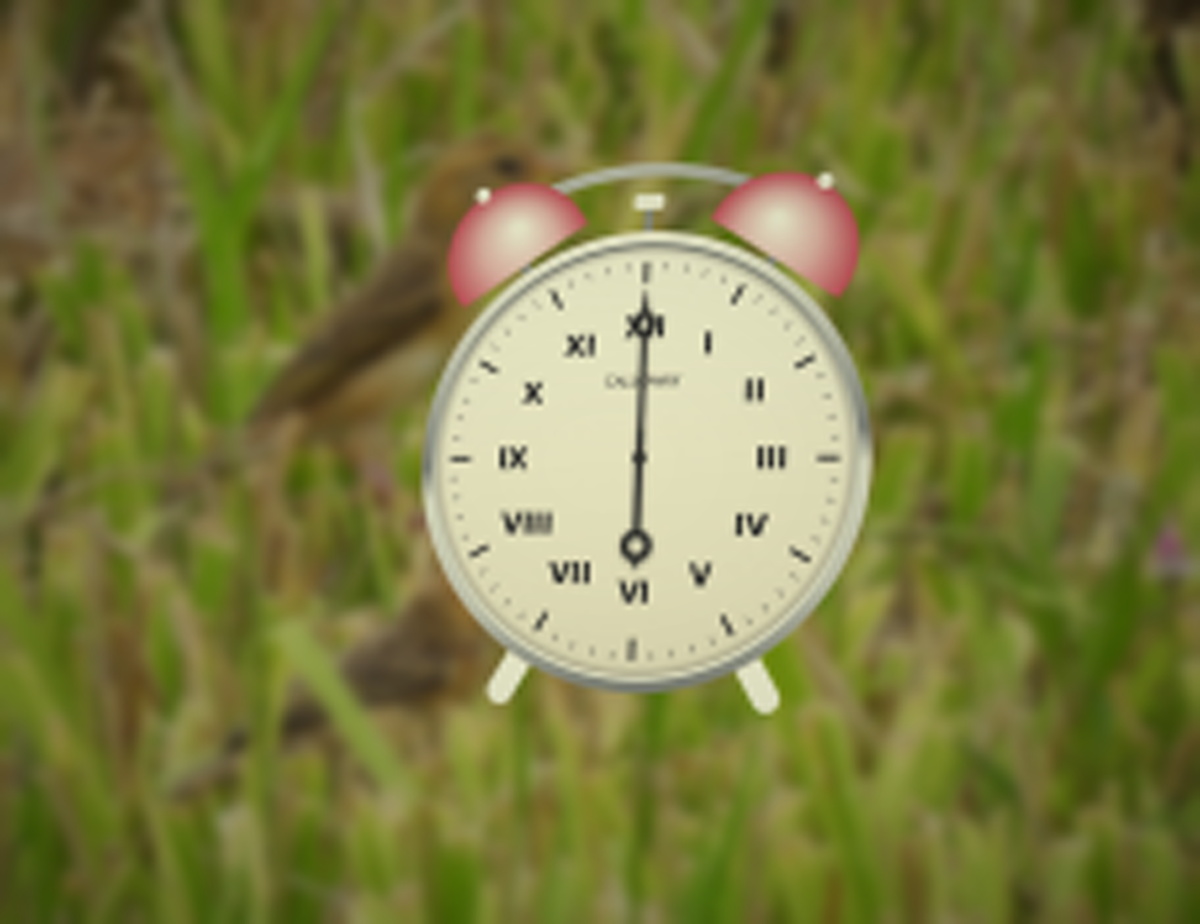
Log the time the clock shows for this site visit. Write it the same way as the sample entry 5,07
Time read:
6,00
